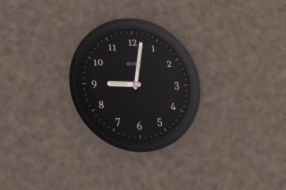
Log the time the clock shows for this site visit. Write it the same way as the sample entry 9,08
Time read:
9,02
